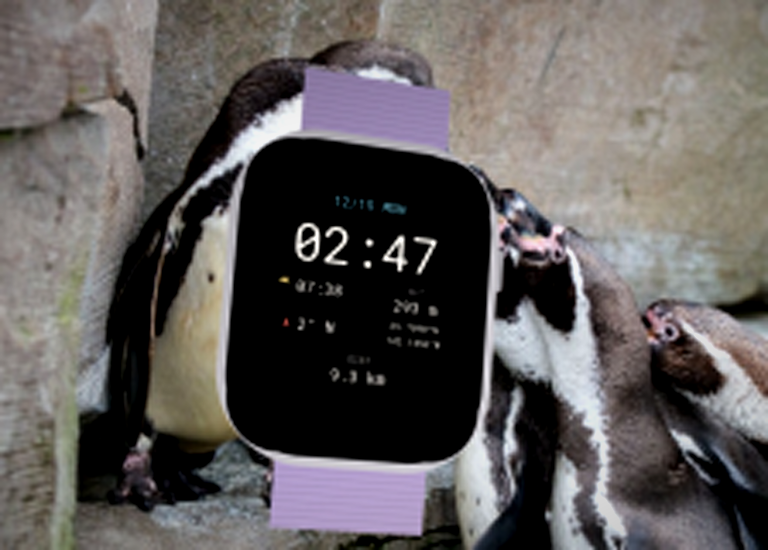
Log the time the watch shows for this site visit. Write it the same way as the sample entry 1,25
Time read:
2,47
